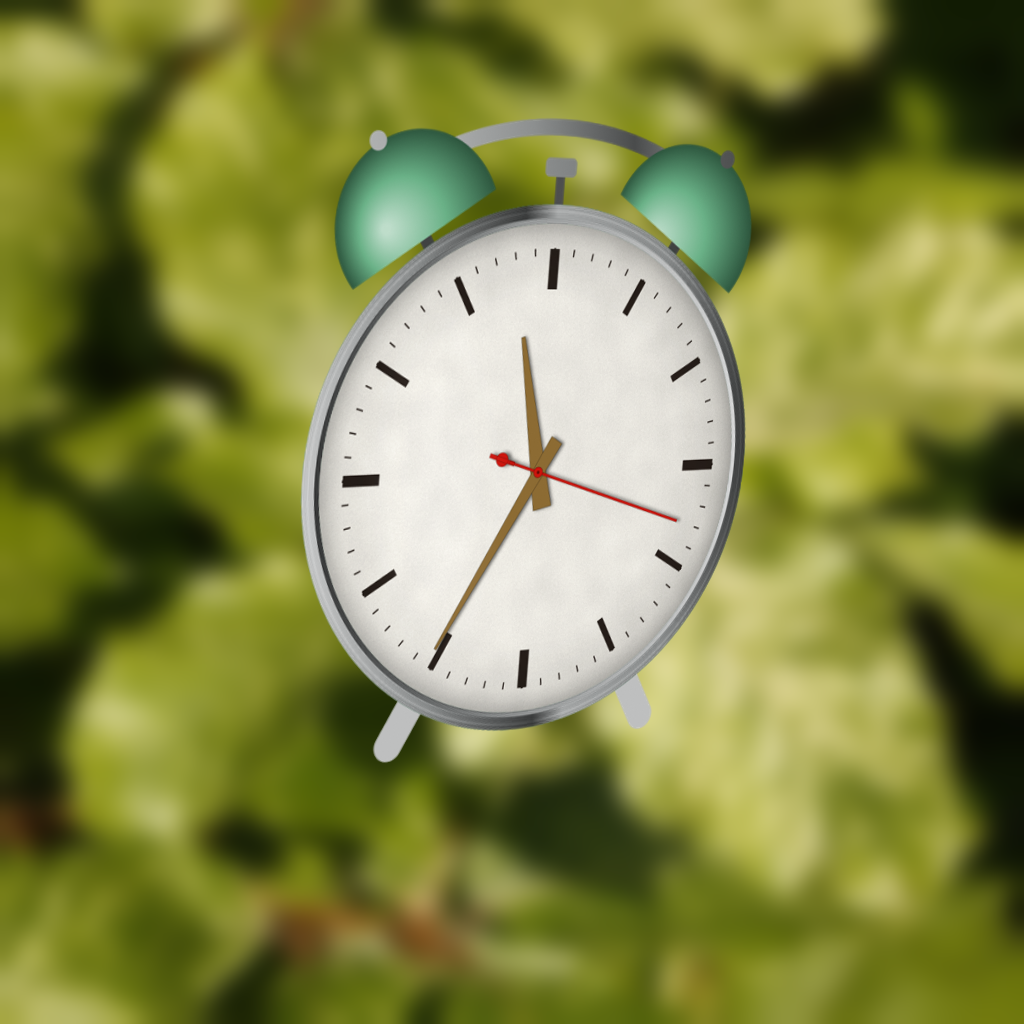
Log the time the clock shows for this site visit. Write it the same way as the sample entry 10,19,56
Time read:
11,35,18
